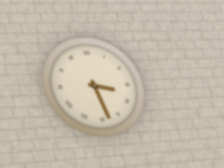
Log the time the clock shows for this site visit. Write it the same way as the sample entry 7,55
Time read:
3,28
